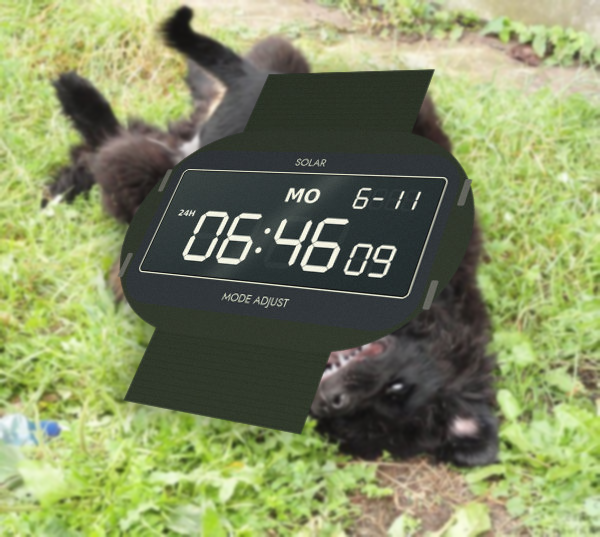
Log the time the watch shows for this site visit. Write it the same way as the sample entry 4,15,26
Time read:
6,46,09
